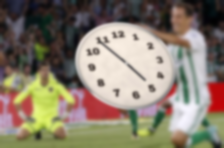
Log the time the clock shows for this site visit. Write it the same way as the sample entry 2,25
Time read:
4,54
